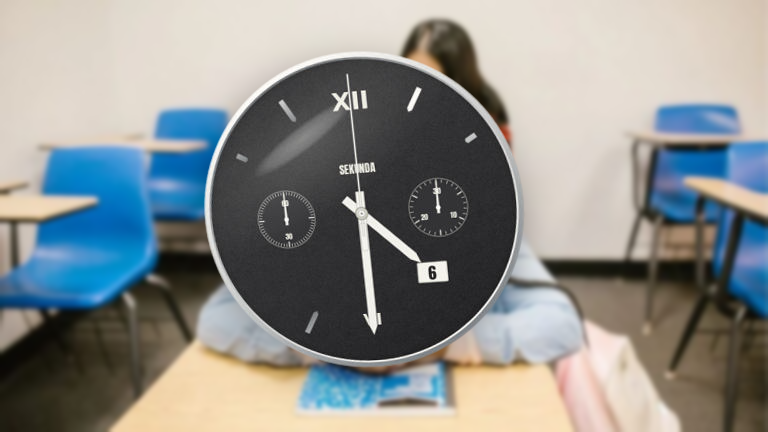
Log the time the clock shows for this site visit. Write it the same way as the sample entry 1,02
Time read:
4,30
